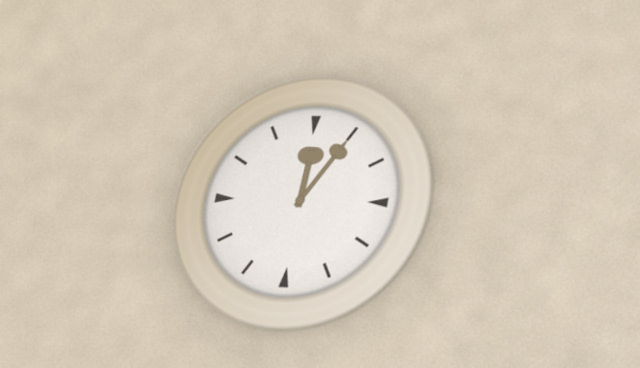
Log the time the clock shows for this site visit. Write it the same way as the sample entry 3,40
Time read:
12,05
